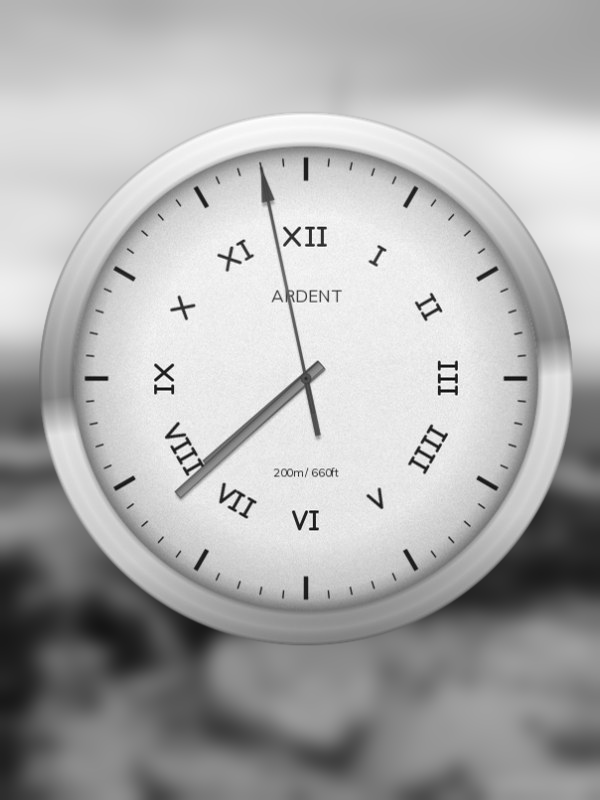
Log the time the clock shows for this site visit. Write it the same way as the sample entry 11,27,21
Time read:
7,37,58
